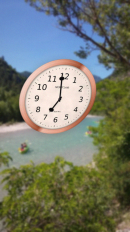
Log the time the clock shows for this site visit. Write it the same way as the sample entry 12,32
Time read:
6,59
